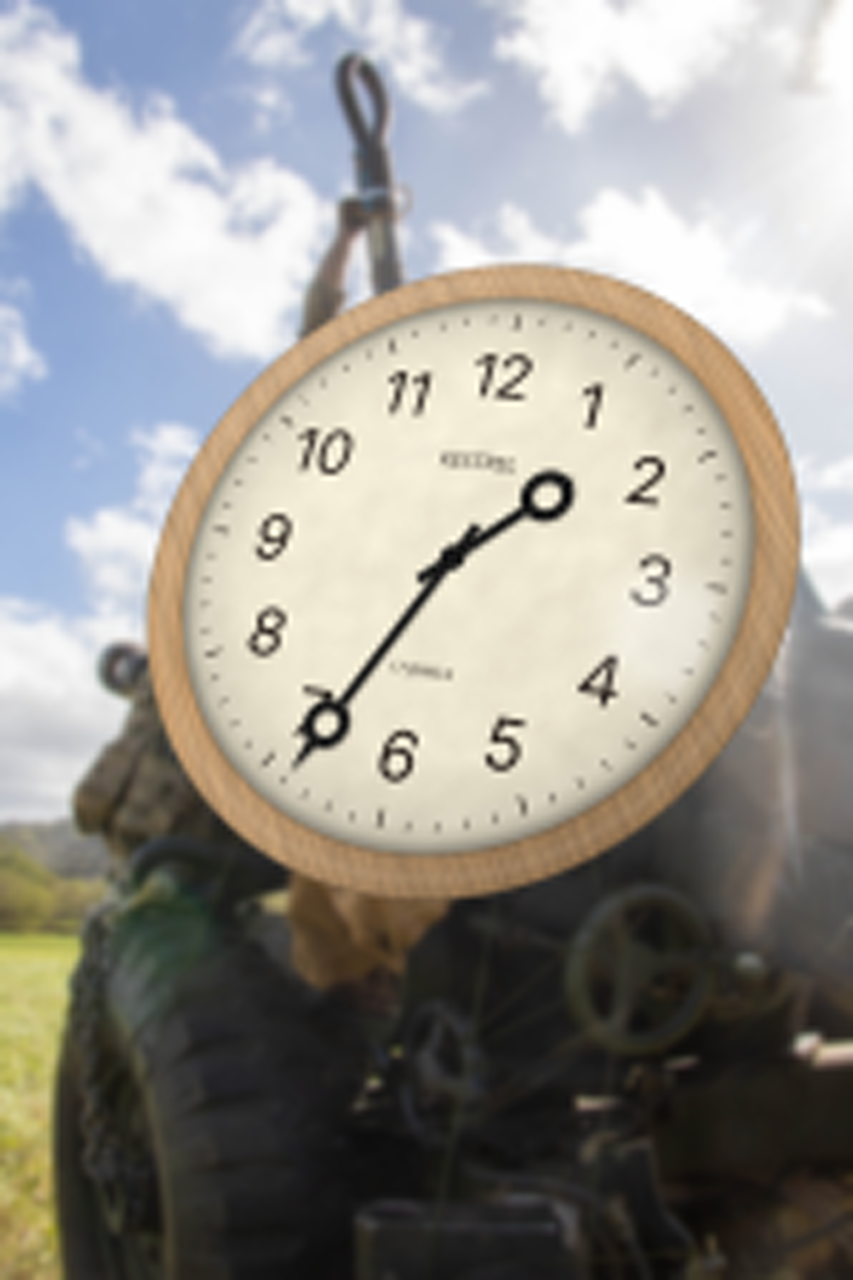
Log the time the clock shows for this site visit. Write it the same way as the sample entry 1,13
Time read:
1,34
